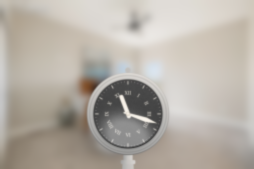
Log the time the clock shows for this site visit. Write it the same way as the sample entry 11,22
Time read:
11,18
